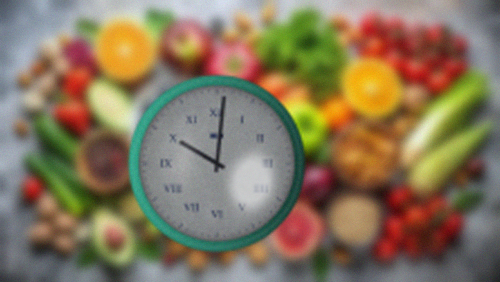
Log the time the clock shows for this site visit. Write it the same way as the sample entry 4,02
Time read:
10,01
